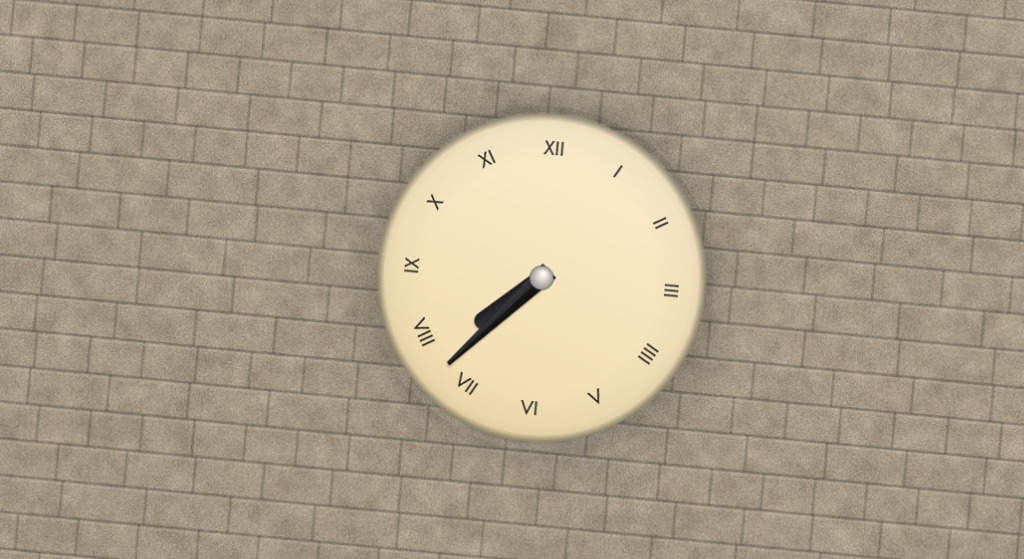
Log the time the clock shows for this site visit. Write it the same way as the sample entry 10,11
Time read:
7,37
